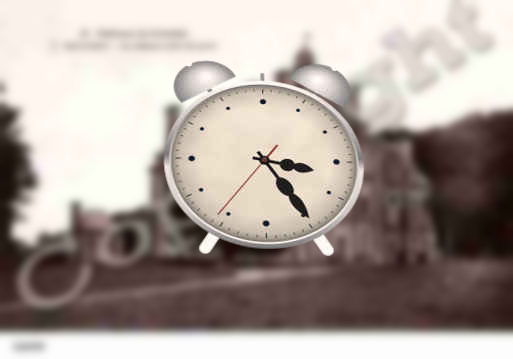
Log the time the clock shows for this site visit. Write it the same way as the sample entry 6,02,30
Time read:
3,24,36
